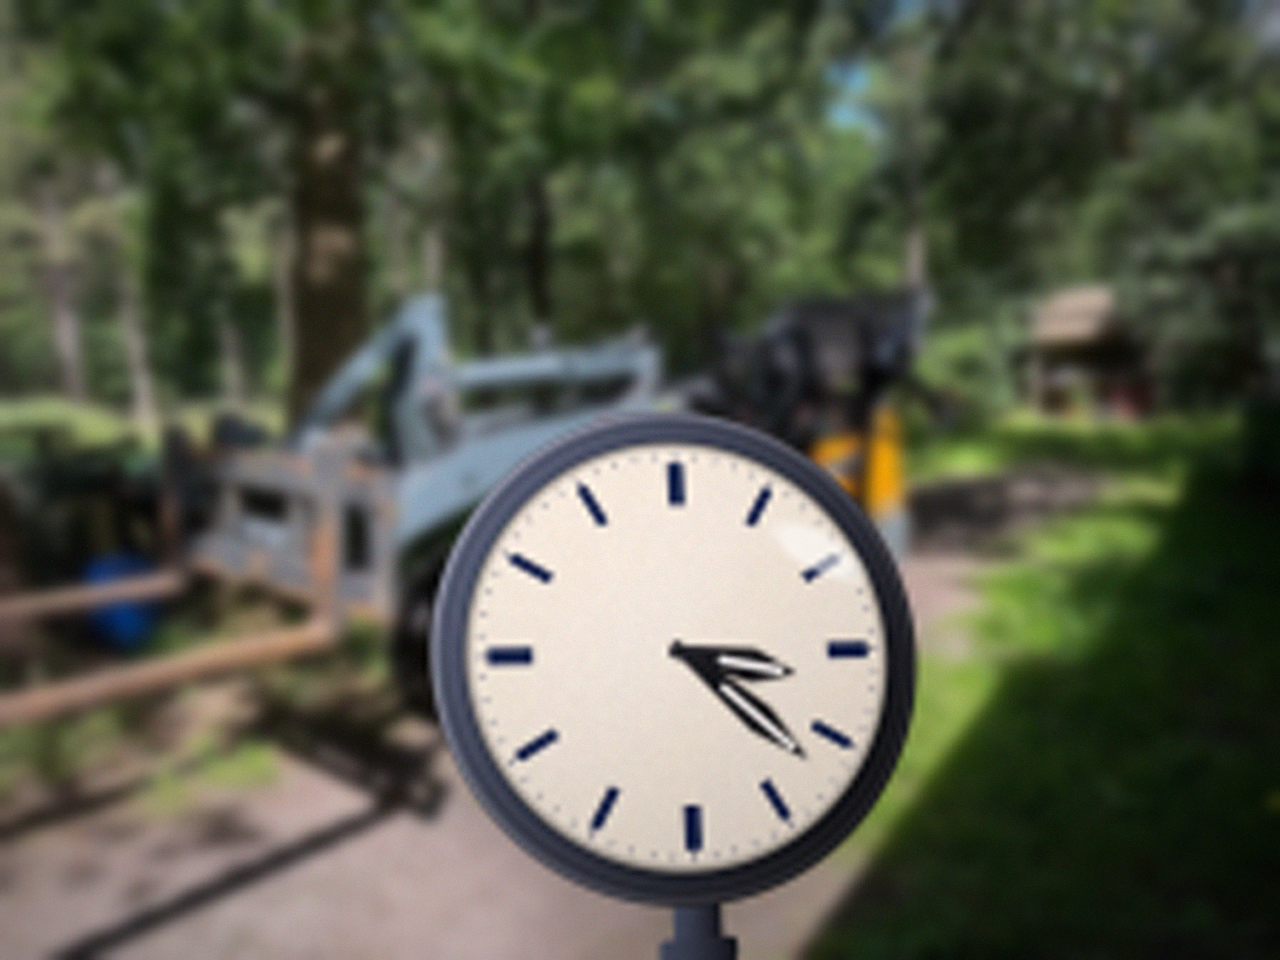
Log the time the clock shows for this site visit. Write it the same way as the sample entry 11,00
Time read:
3,22
